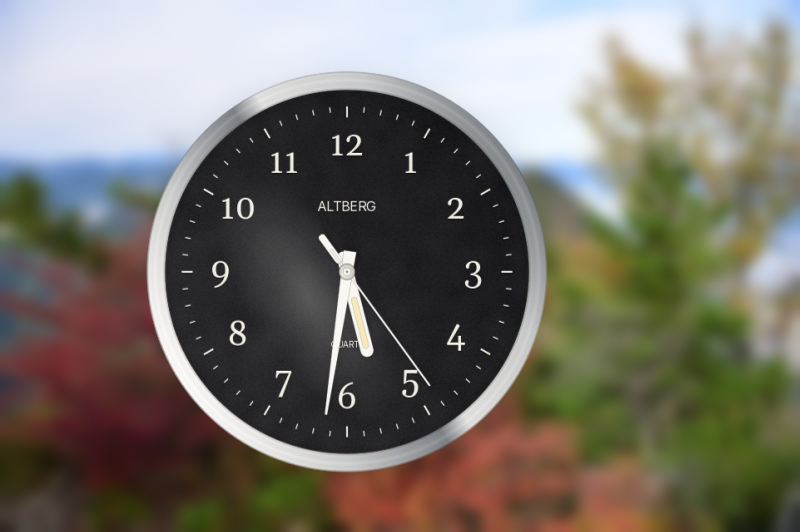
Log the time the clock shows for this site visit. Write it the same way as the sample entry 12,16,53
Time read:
5,31,24
